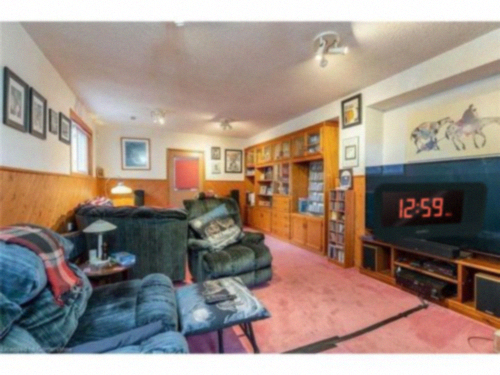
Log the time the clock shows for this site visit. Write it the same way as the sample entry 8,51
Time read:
12,59
